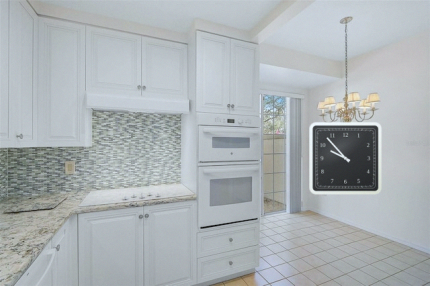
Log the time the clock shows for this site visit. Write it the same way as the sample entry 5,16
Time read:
9,53
